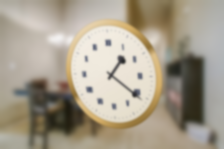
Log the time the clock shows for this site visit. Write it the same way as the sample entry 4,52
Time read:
1,21
